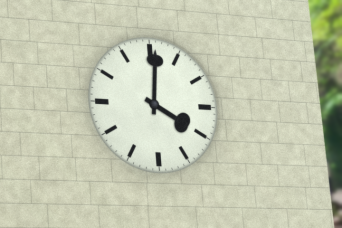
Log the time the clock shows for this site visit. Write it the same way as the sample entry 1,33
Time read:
4,01
